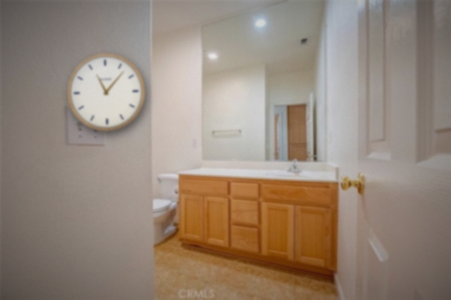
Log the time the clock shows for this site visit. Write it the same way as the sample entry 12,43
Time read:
11,07
